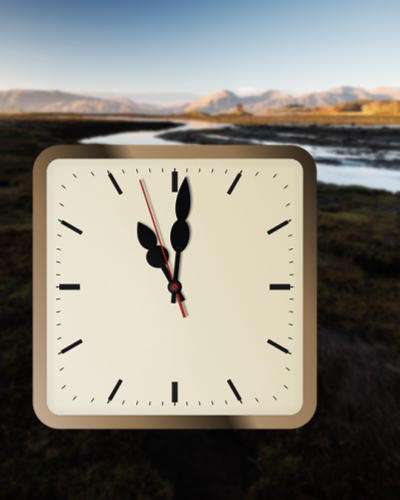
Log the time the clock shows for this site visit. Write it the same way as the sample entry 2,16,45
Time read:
11,00,57
